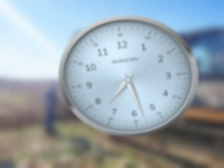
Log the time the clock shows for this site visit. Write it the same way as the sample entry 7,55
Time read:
7,28
